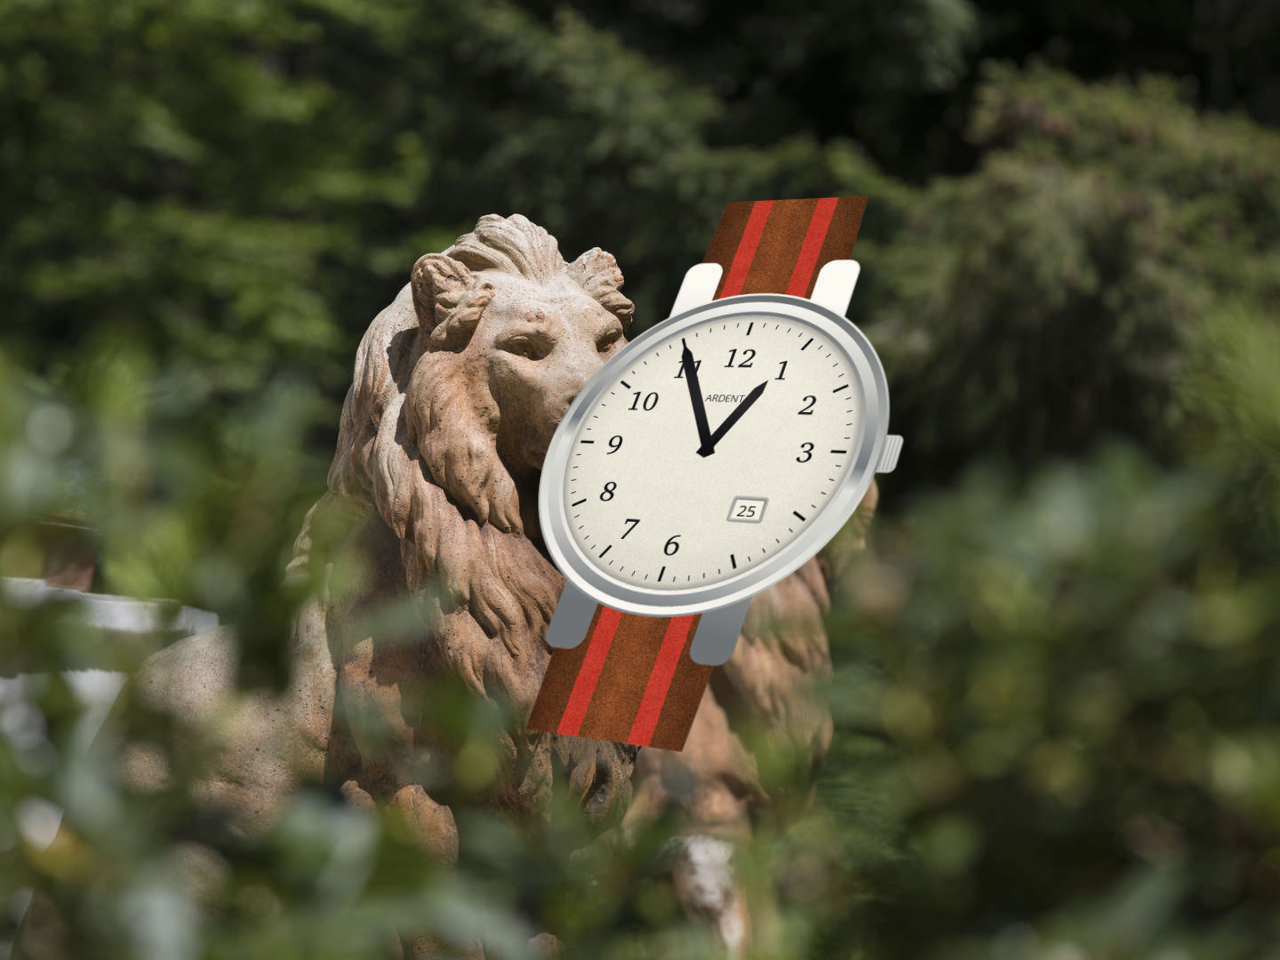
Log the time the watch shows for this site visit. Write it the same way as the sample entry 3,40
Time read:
12,55
